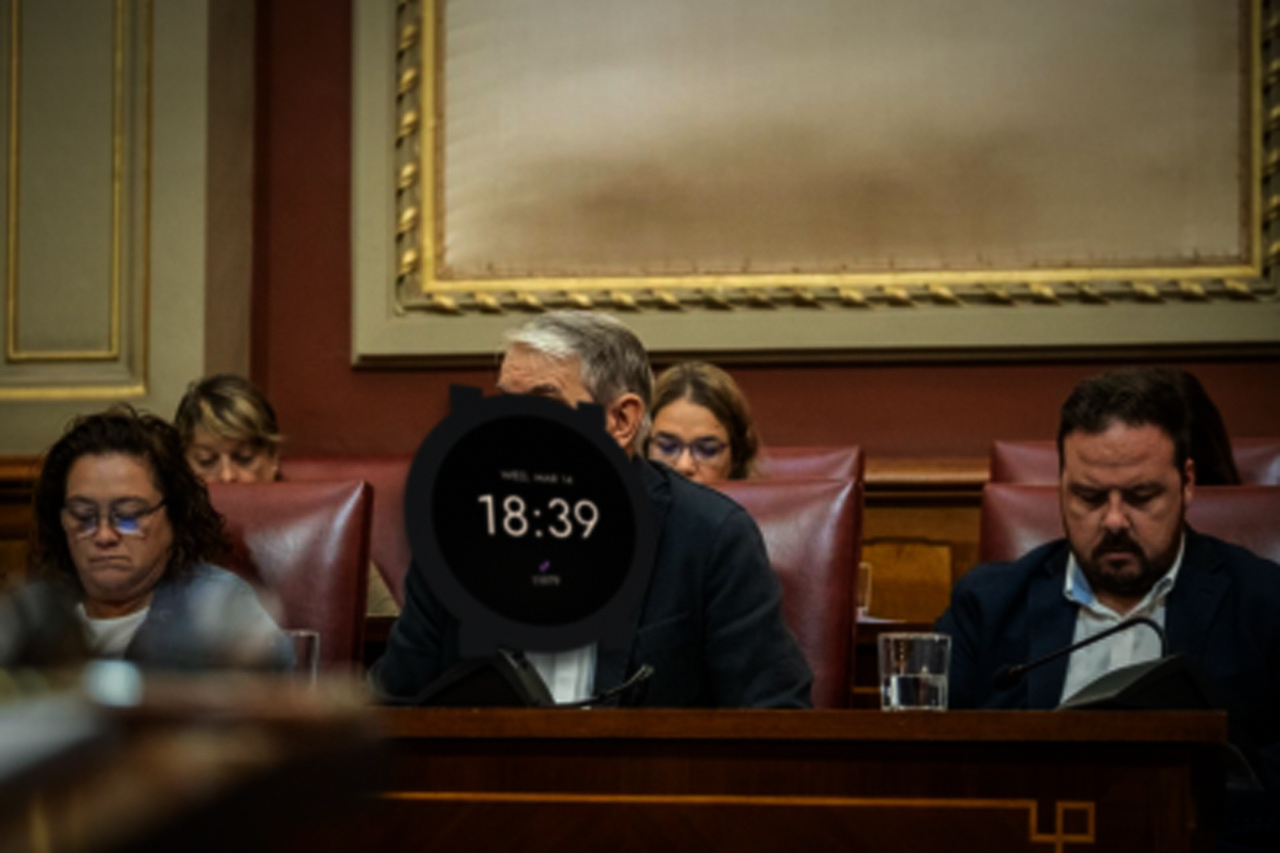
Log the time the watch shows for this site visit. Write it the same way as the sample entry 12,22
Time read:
18,39
